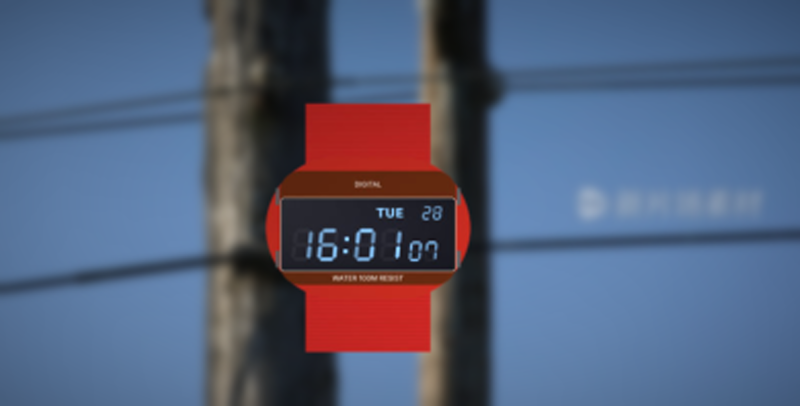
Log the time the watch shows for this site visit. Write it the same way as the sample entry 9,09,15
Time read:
16,01,07
